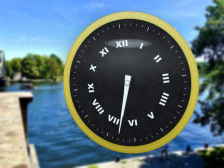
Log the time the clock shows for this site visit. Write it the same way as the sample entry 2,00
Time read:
6,33
